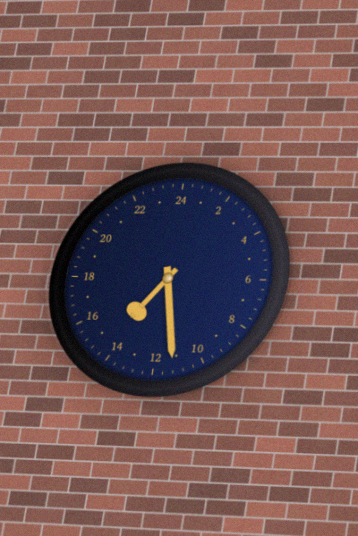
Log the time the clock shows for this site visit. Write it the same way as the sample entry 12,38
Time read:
14,28
